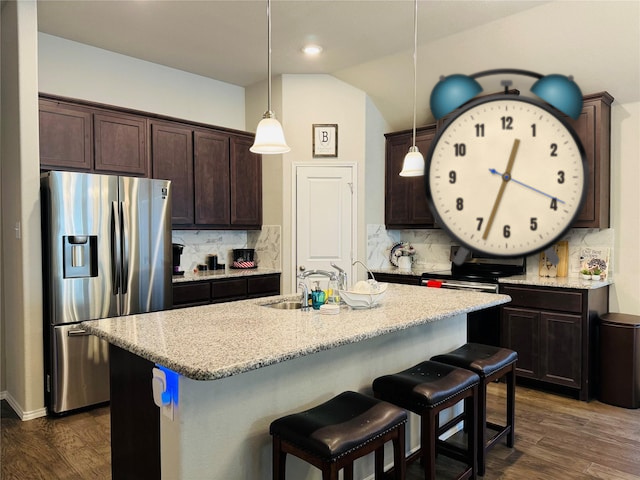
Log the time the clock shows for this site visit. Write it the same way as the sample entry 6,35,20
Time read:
12,33,19
